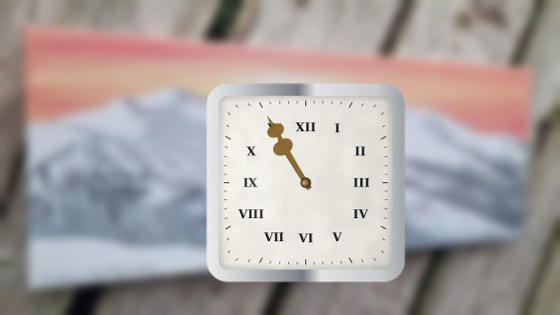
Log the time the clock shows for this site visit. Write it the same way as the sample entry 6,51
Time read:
10,55
